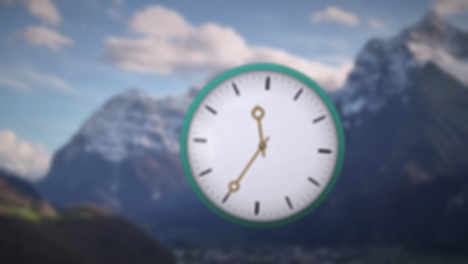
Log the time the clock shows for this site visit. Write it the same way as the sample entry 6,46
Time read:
11,35
